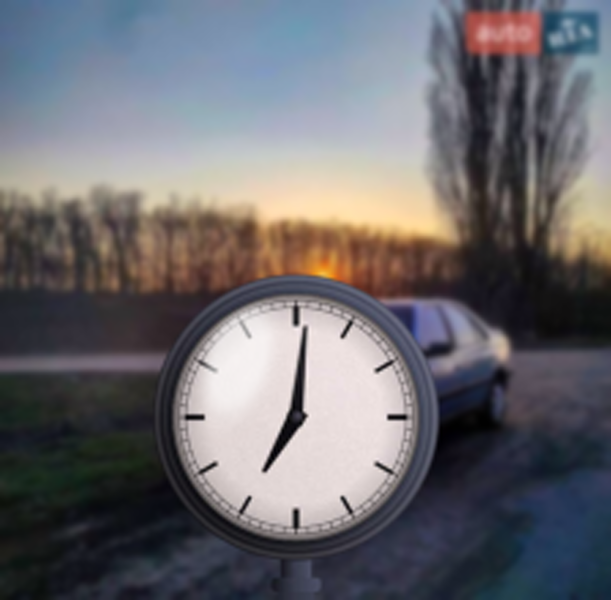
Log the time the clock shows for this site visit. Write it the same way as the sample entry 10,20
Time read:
7,01
